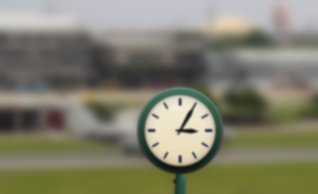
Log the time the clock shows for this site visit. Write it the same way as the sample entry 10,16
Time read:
3,05
